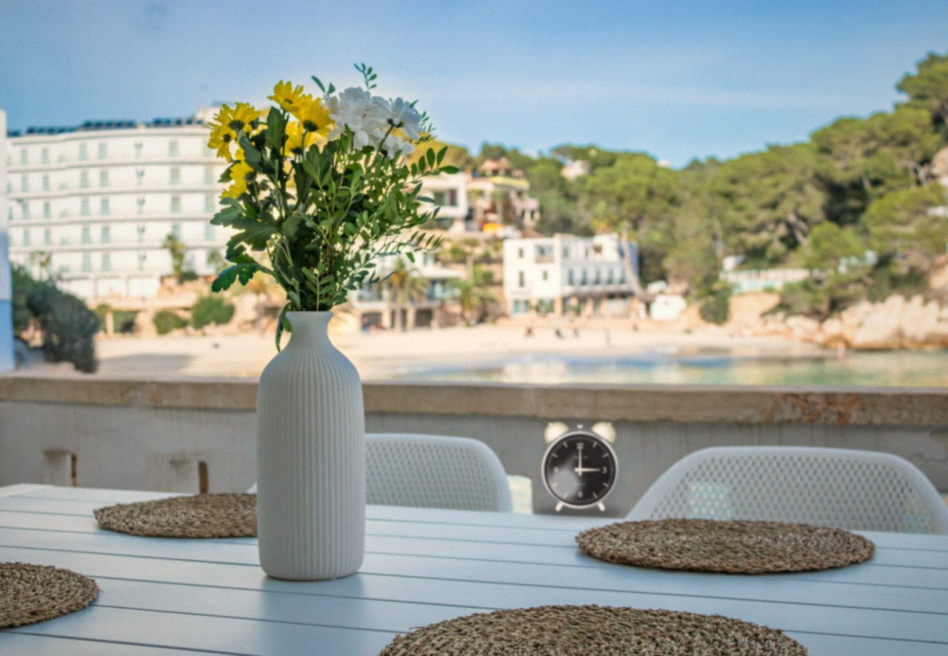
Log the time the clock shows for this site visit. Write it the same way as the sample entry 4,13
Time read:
3,00
